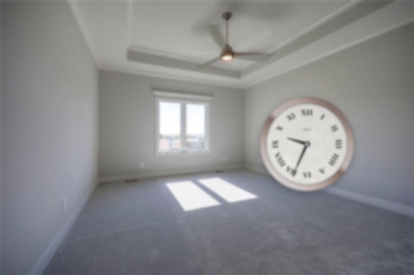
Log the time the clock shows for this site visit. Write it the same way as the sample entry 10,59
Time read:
9,34
